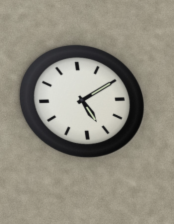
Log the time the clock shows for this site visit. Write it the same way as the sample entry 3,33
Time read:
5,10
